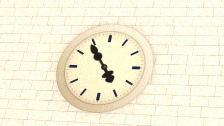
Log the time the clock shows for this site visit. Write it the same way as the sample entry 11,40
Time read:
4,54
